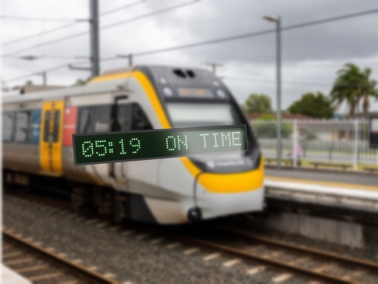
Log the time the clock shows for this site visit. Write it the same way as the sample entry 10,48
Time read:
5,19
